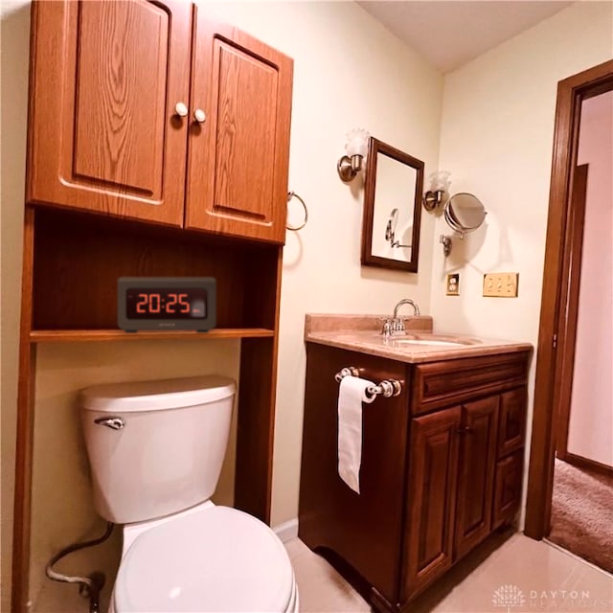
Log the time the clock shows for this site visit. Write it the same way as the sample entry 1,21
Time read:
20,25
